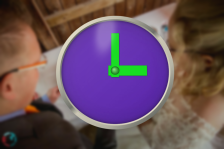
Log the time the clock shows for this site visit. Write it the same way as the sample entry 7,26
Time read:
3,00
